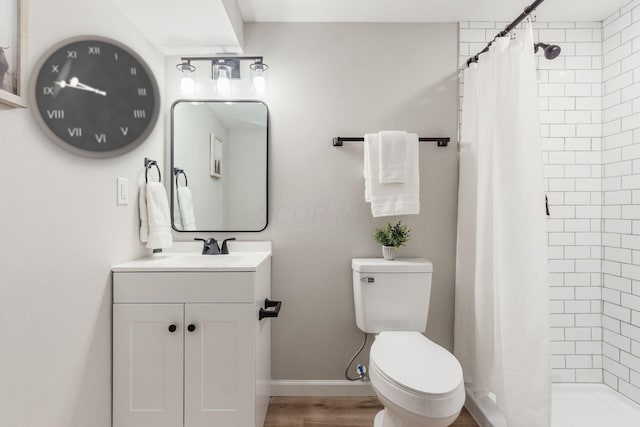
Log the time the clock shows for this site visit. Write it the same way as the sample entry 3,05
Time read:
9,47
